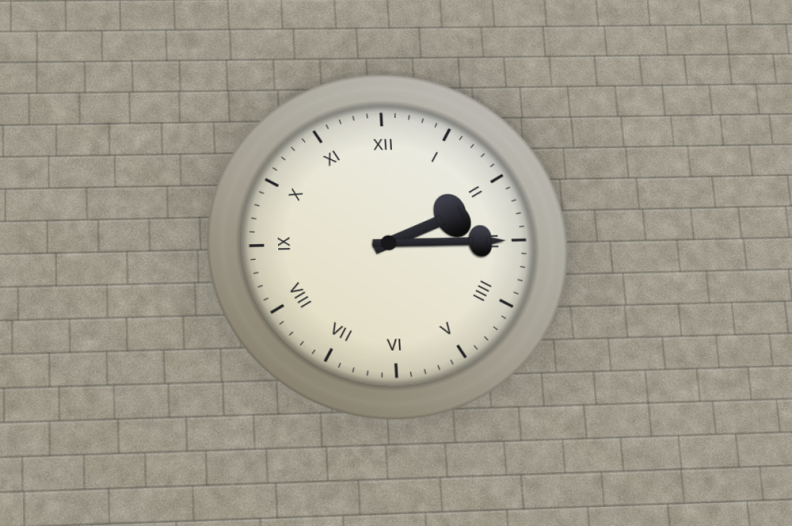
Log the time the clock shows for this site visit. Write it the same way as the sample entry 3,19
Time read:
2,15
